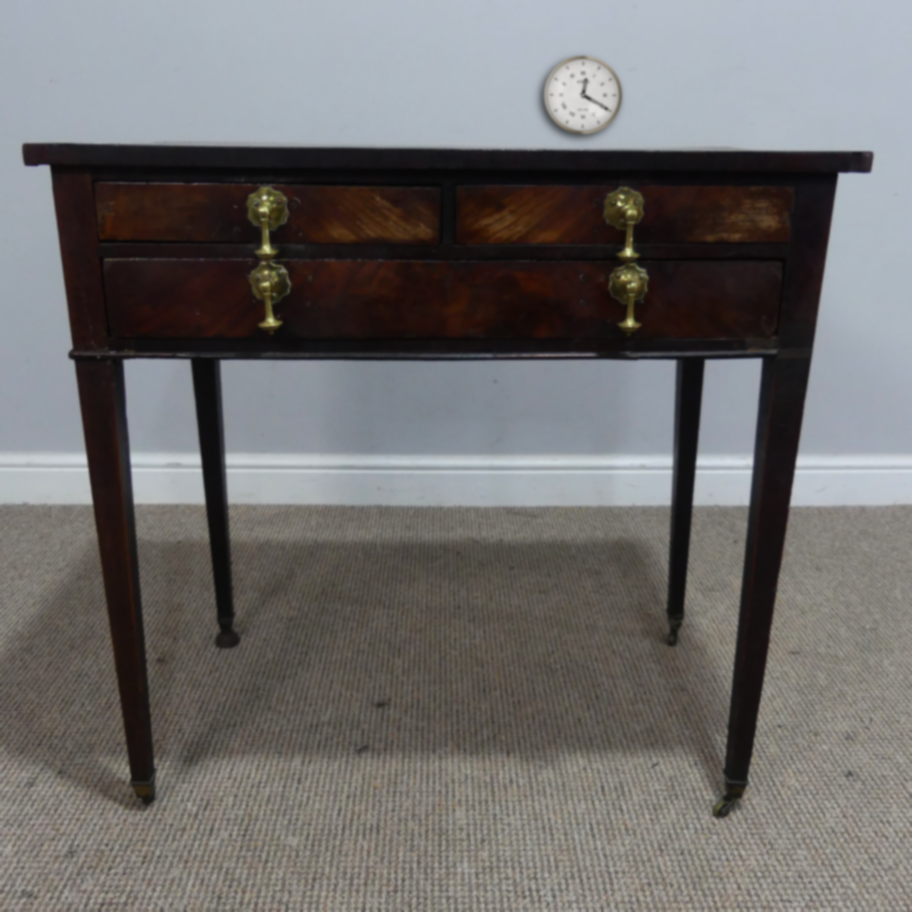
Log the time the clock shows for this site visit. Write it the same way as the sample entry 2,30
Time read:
12,20
